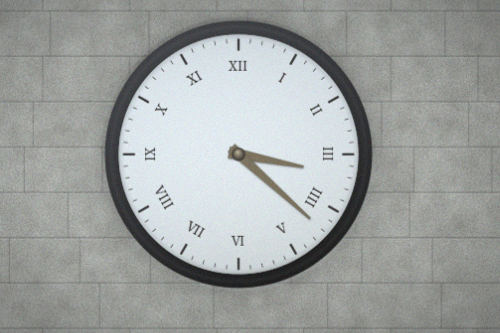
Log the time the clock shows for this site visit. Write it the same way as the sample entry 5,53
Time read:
3,22
